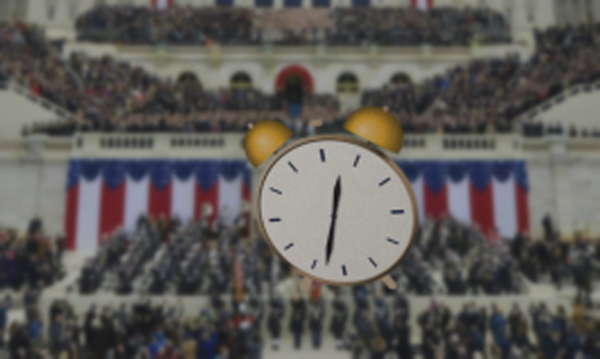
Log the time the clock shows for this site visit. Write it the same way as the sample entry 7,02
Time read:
12,33
